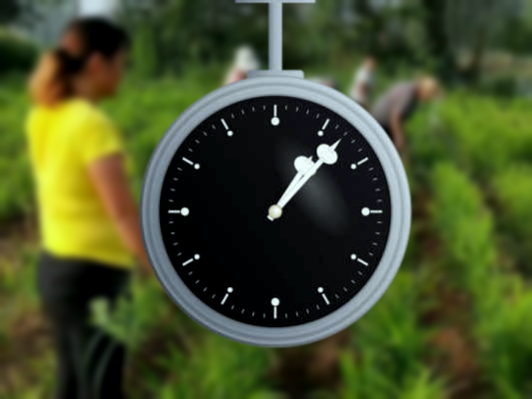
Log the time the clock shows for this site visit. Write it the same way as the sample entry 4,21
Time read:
1,07
